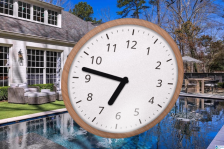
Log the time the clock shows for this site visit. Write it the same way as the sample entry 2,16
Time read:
6,47
